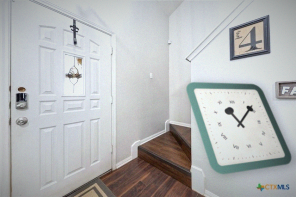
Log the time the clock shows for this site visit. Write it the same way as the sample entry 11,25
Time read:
11,08
